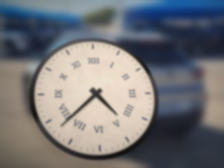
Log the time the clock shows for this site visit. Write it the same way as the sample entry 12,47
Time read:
4,38
